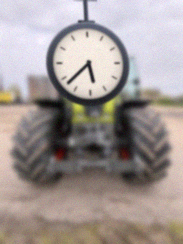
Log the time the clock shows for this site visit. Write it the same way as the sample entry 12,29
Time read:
5,38
